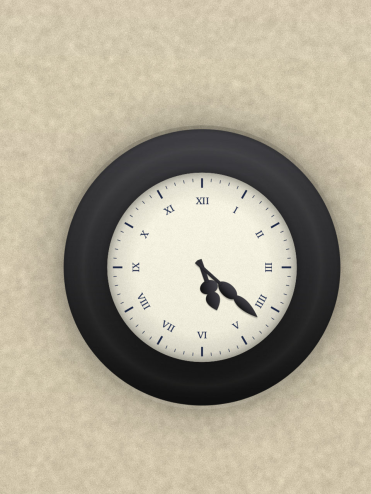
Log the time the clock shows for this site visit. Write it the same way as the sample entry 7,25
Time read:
5,22
